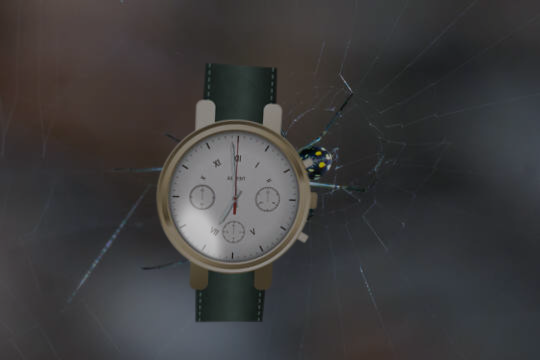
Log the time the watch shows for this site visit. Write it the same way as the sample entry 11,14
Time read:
6,59
